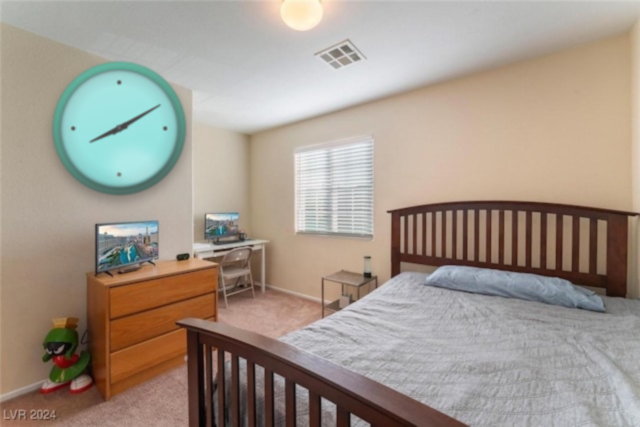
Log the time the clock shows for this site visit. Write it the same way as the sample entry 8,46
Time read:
8,10
